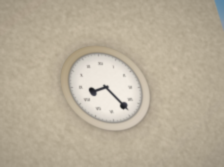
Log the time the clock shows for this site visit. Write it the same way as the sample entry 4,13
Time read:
8,24
